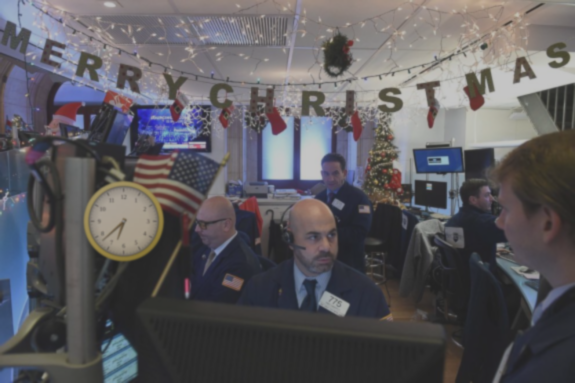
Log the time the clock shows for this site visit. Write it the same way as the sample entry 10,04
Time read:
6,38
